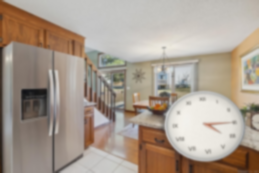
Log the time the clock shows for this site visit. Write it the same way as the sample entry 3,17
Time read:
4,15
